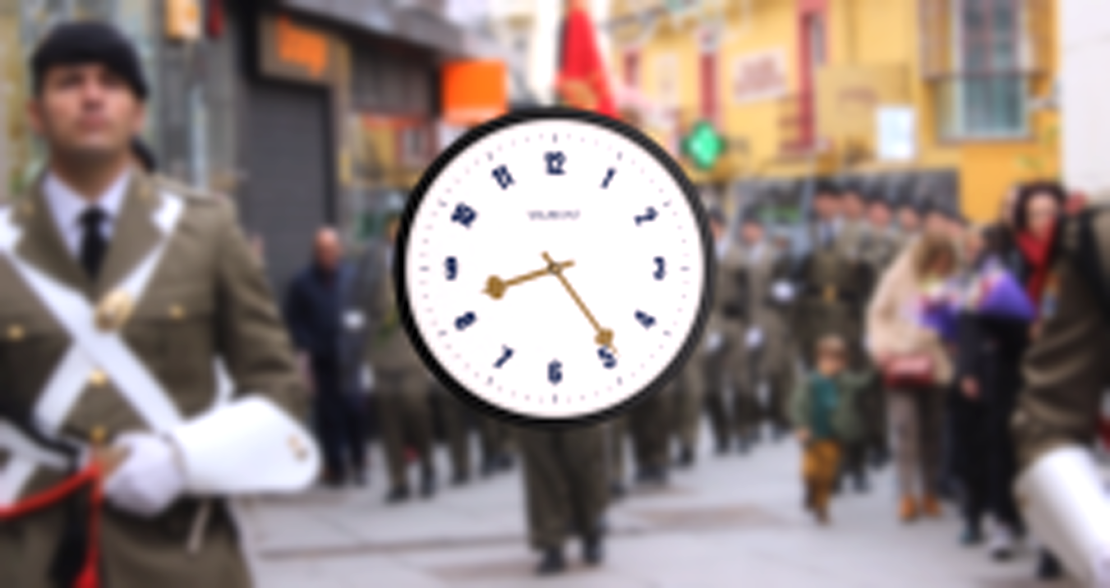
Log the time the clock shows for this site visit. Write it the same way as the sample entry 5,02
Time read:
8,24
